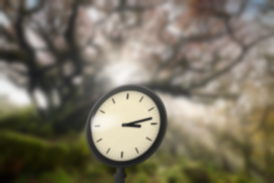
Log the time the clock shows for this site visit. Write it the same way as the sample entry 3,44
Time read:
3,13
